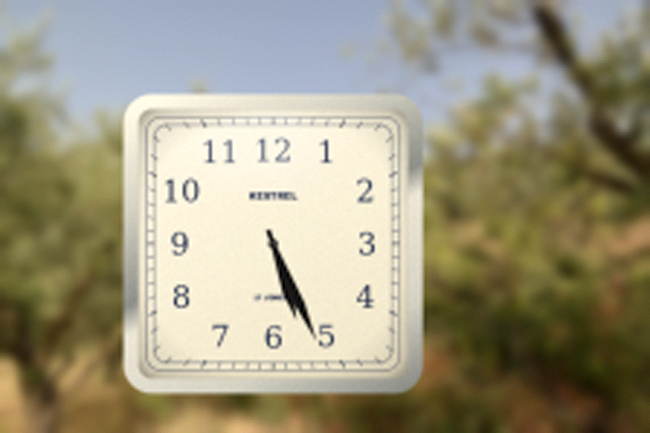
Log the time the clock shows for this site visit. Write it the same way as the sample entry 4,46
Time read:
5,26
